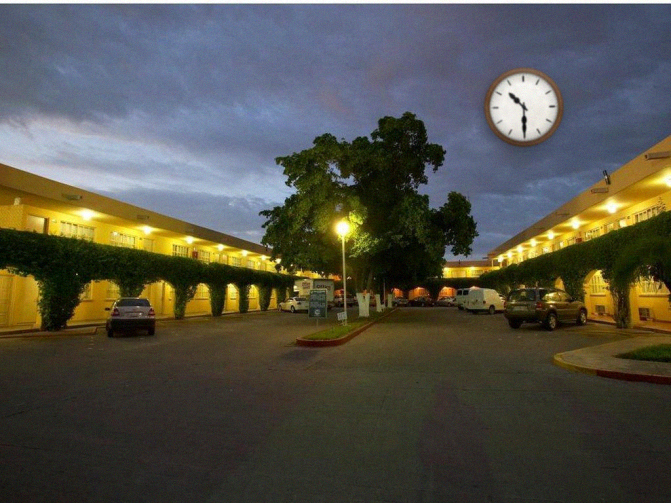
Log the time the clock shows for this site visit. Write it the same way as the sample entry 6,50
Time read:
10,30
